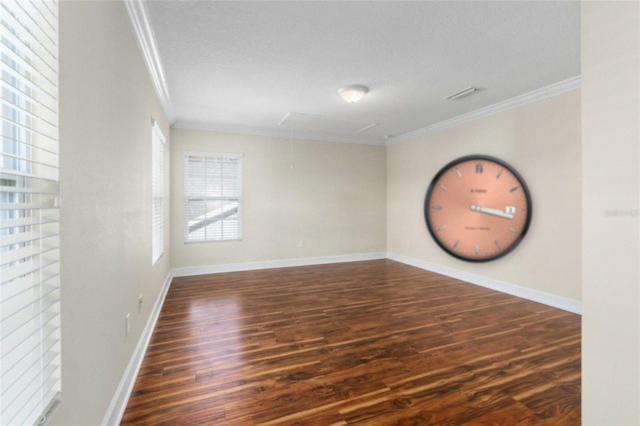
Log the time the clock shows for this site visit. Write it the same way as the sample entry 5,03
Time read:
3,17
